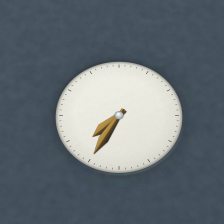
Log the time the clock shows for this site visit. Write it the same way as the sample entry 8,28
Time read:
7,35
